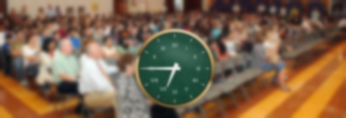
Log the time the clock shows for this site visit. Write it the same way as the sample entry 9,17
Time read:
6,45
